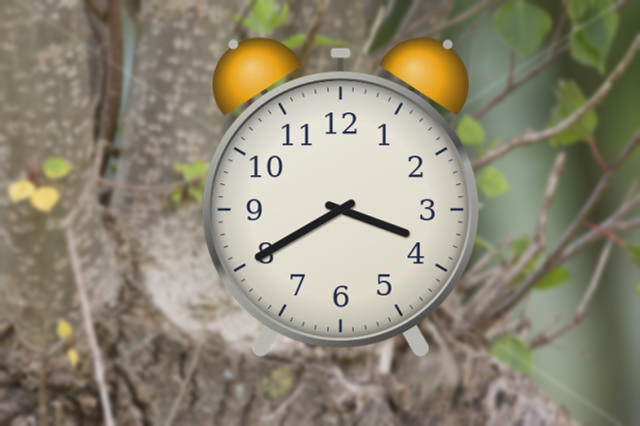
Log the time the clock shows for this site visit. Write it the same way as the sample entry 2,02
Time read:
3,40
